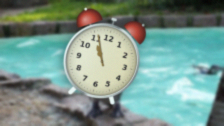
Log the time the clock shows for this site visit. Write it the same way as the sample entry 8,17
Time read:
10,56
